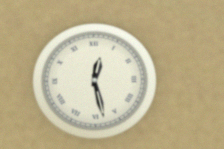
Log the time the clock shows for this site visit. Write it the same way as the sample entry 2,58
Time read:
12,28
